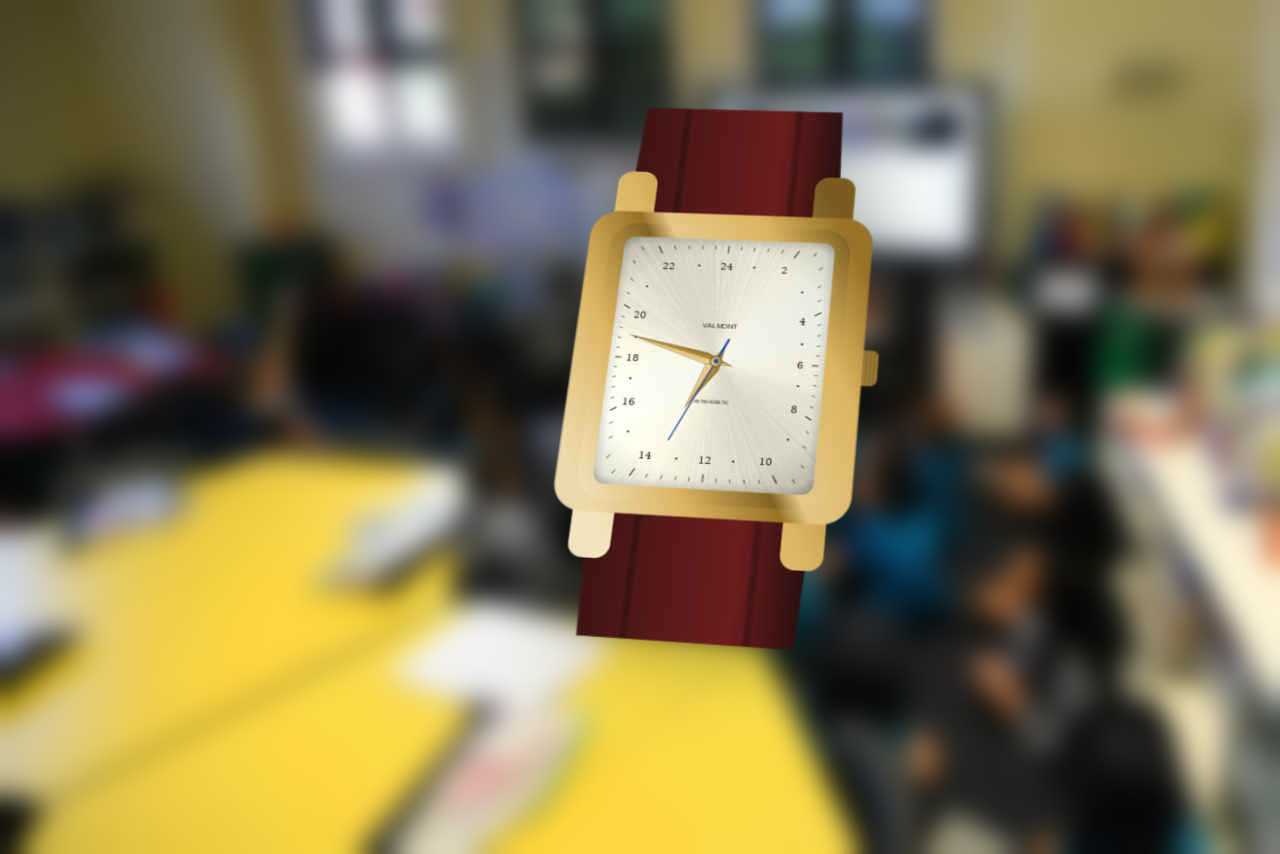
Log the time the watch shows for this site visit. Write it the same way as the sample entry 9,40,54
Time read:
13,47,34
